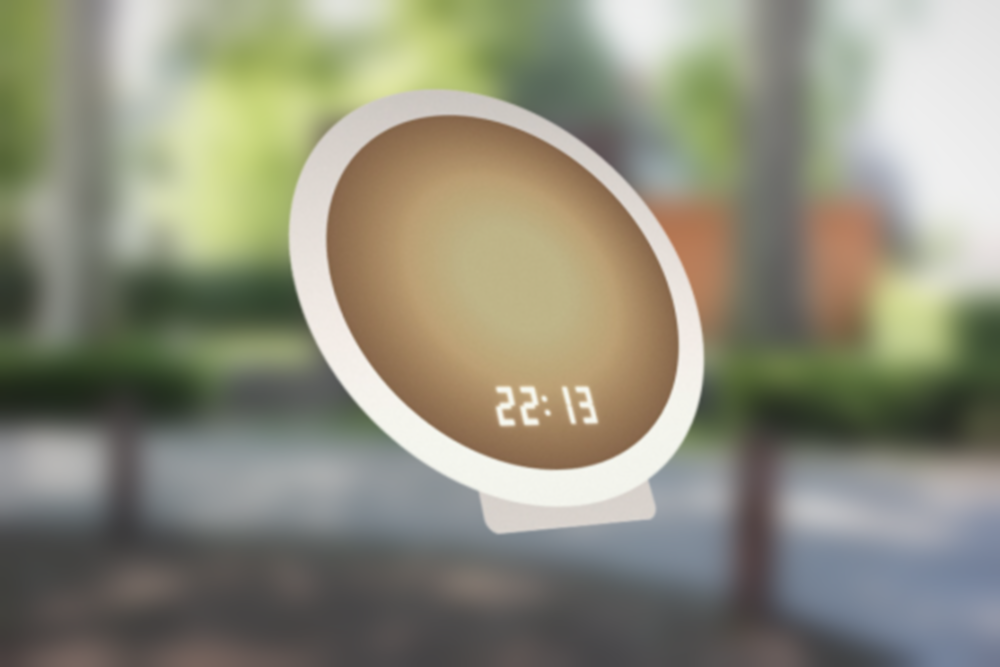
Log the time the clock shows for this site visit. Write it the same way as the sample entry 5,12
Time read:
22,13
